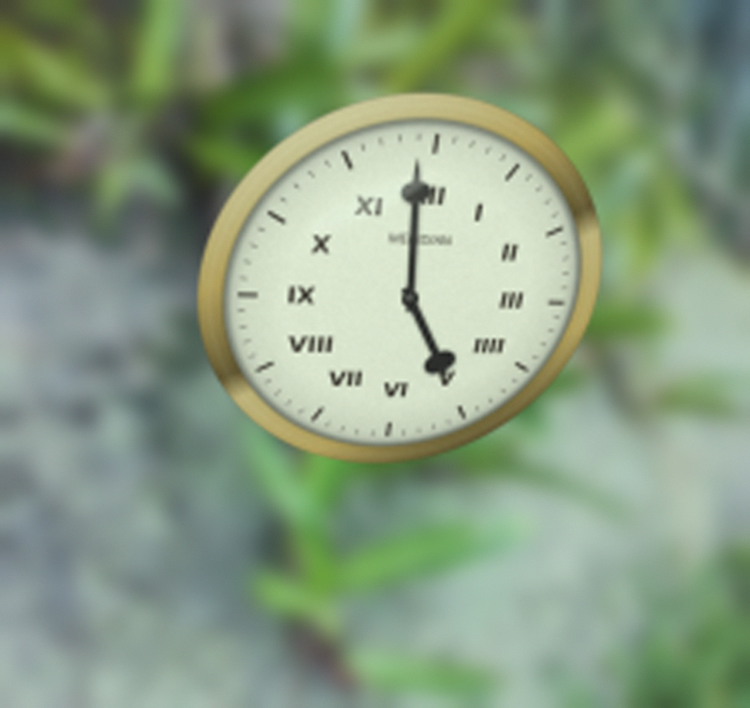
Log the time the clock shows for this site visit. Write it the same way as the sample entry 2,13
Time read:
4,59
